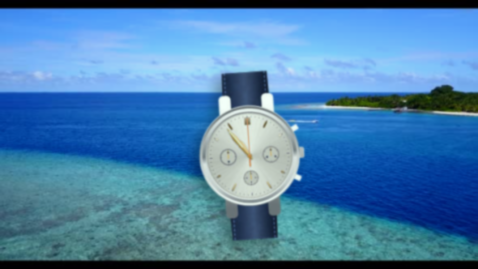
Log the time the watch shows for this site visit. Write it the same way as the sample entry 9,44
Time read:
10,54
